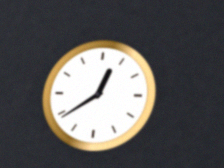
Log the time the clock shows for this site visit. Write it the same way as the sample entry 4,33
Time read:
12,39
